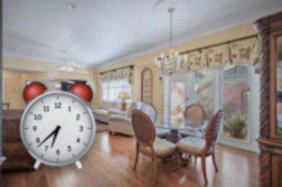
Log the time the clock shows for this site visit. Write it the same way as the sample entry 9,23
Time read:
6,38
